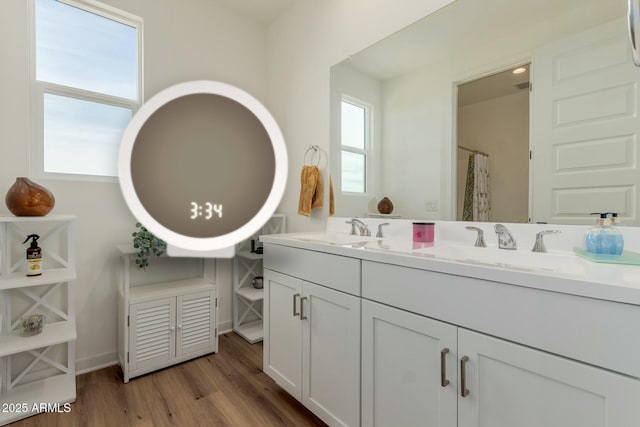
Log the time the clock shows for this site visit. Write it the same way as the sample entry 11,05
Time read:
3,34
